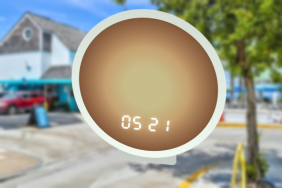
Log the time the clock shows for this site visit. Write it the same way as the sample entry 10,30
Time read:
5,21
